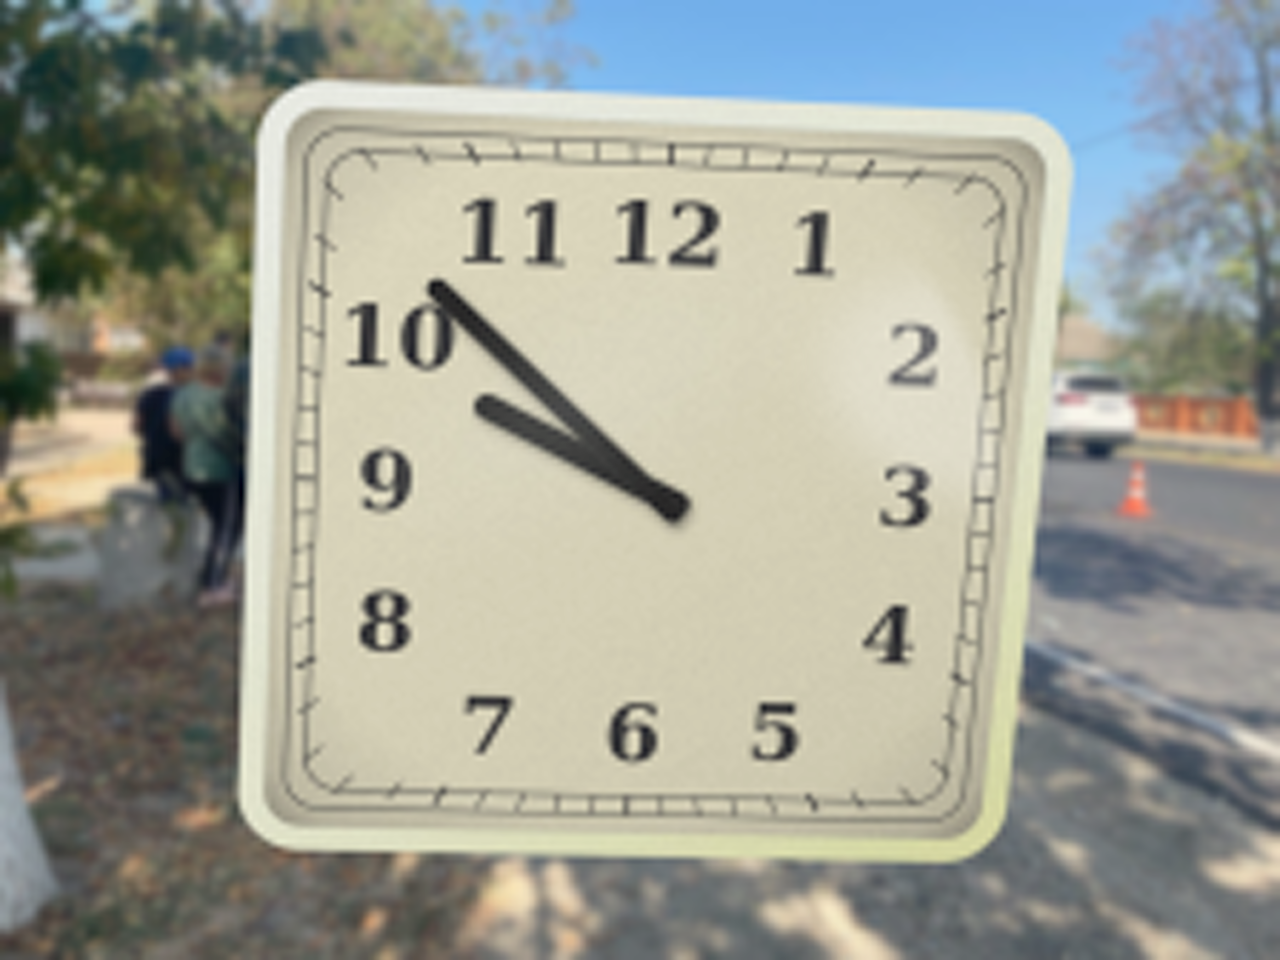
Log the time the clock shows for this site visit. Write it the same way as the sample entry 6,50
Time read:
9,52
